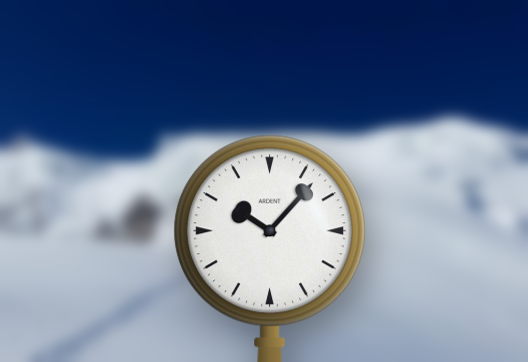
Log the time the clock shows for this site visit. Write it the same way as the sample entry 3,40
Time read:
10,07
